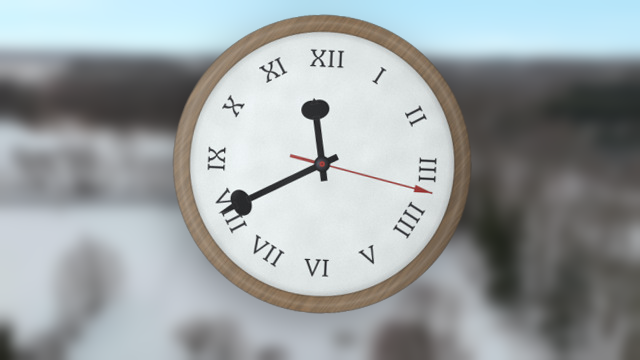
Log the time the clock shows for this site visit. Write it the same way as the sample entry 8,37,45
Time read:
11,40,17
